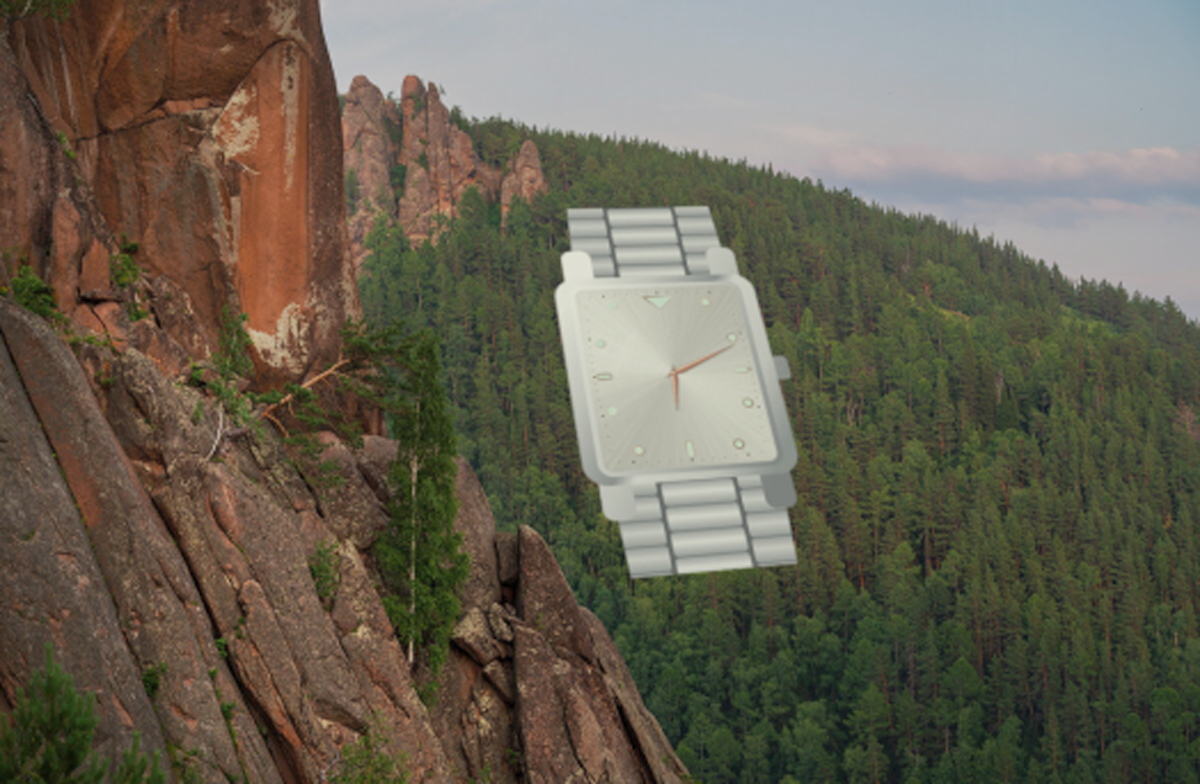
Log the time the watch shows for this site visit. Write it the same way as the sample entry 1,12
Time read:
6,11
